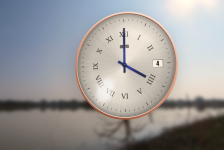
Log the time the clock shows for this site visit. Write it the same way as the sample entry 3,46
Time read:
4,00
